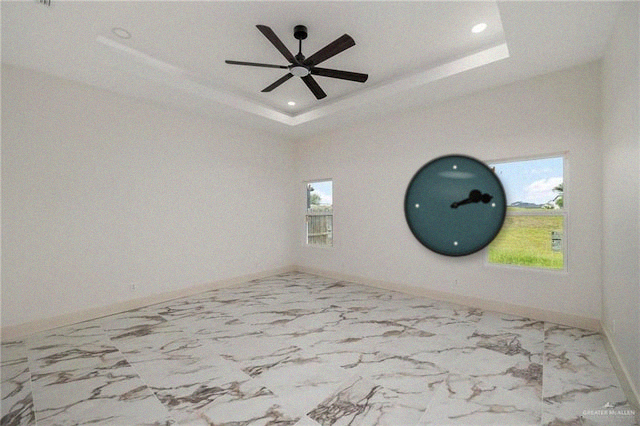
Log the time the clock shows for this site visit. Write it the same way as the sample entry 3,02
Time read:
2,13
